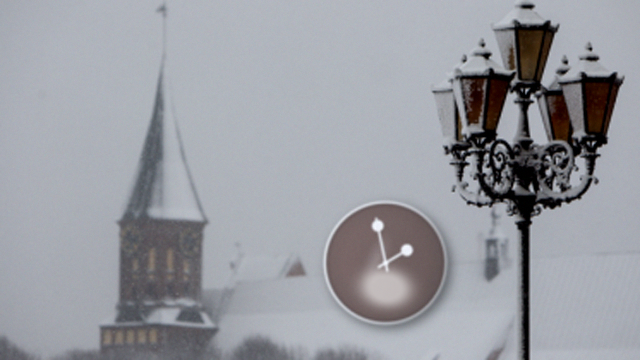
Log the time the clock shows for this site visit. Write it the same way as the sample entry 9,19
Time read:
1,58
